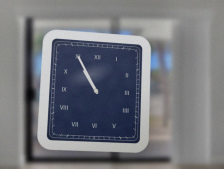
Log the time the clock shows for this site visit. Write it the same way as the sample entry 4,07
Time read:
10,55
